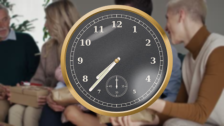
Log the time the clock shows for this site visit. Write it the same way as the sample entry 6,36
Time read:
7,37
